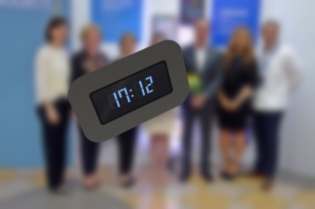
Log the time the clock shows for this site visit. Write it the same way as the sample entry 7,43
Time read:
17,12
